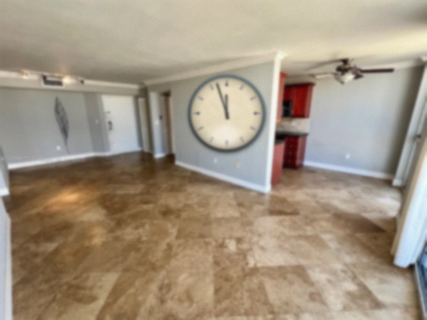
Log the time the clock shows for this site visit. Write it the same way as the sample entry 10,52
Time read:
11,57
